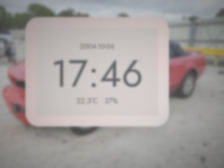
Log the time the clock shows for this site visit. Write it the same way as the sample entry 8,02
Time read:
17,46
